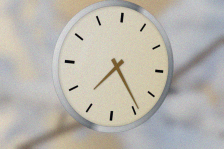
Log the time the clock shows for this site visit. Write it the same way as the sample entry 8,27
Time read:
7,24
